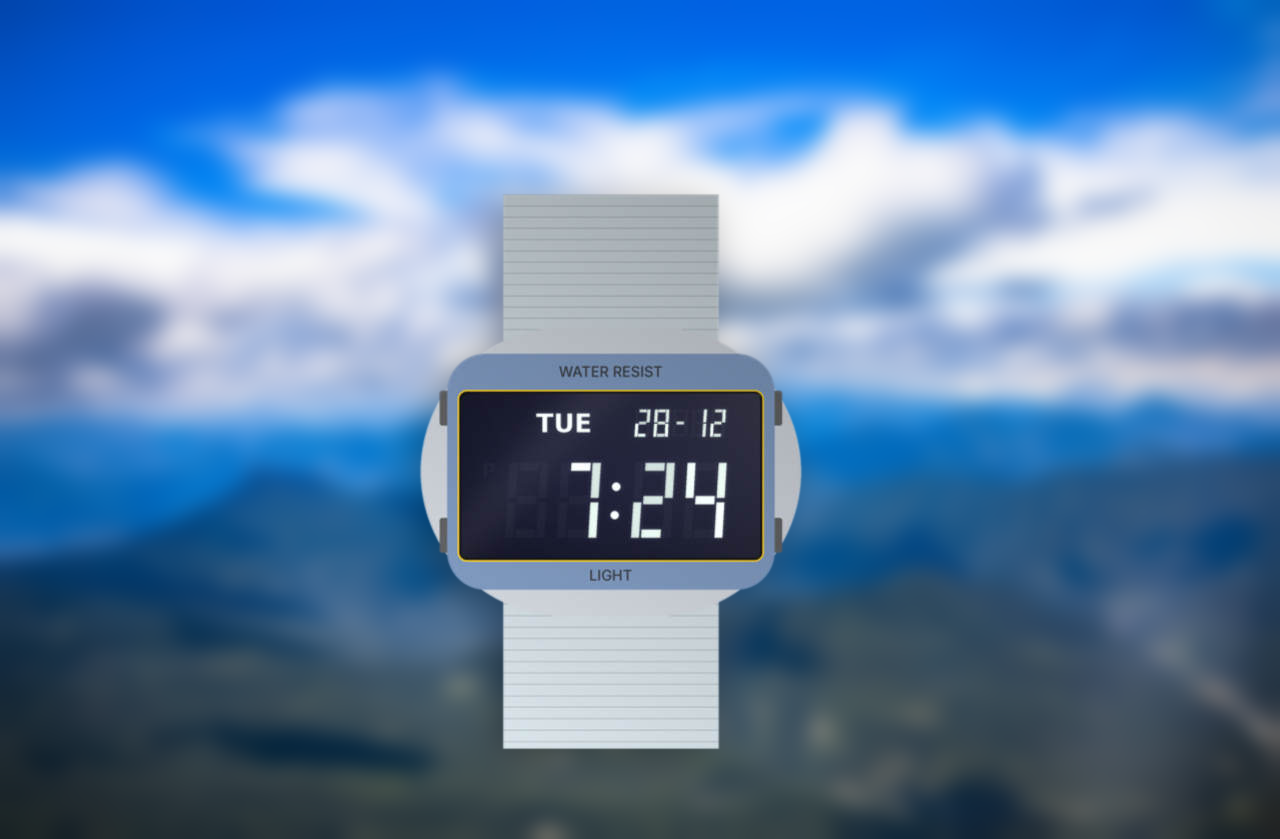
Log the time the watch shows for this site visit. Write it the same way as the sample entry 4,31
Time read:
7,24
